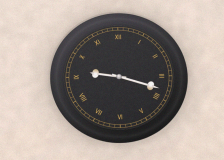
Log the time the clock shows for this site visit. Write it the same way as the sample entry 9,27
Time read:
9,18
